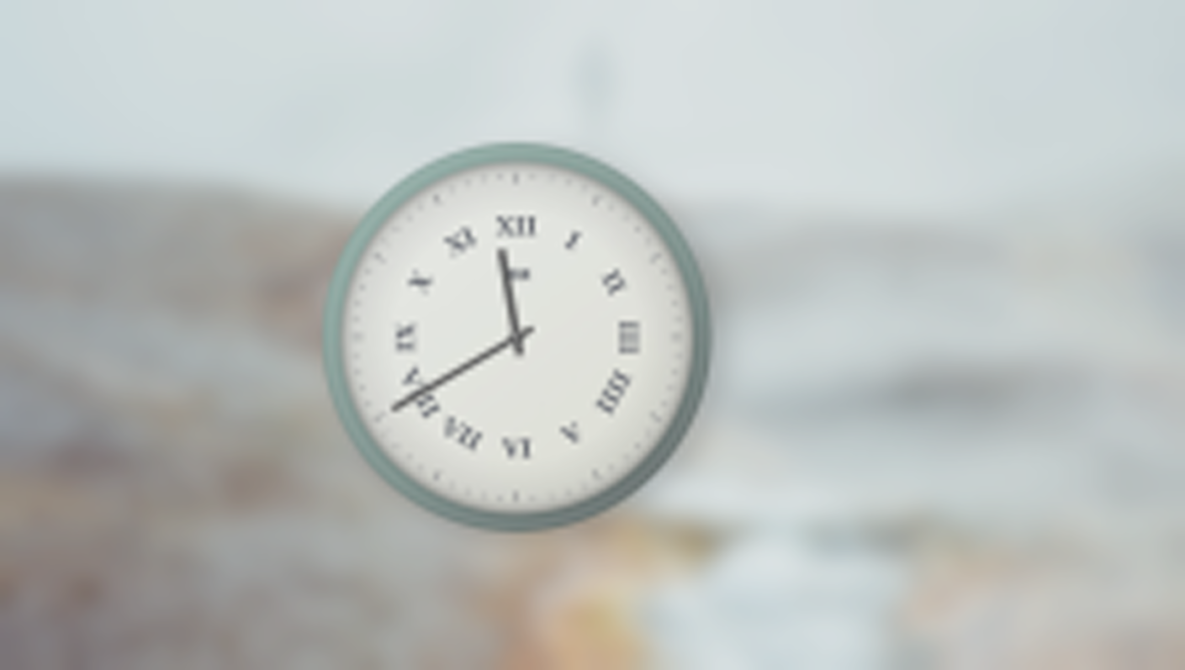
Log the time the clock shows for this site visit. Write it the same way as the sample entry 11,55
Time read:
11,40
